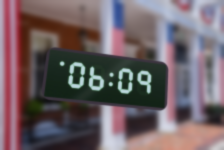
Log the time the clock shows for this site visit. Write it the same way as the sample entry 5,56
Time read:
6,09
